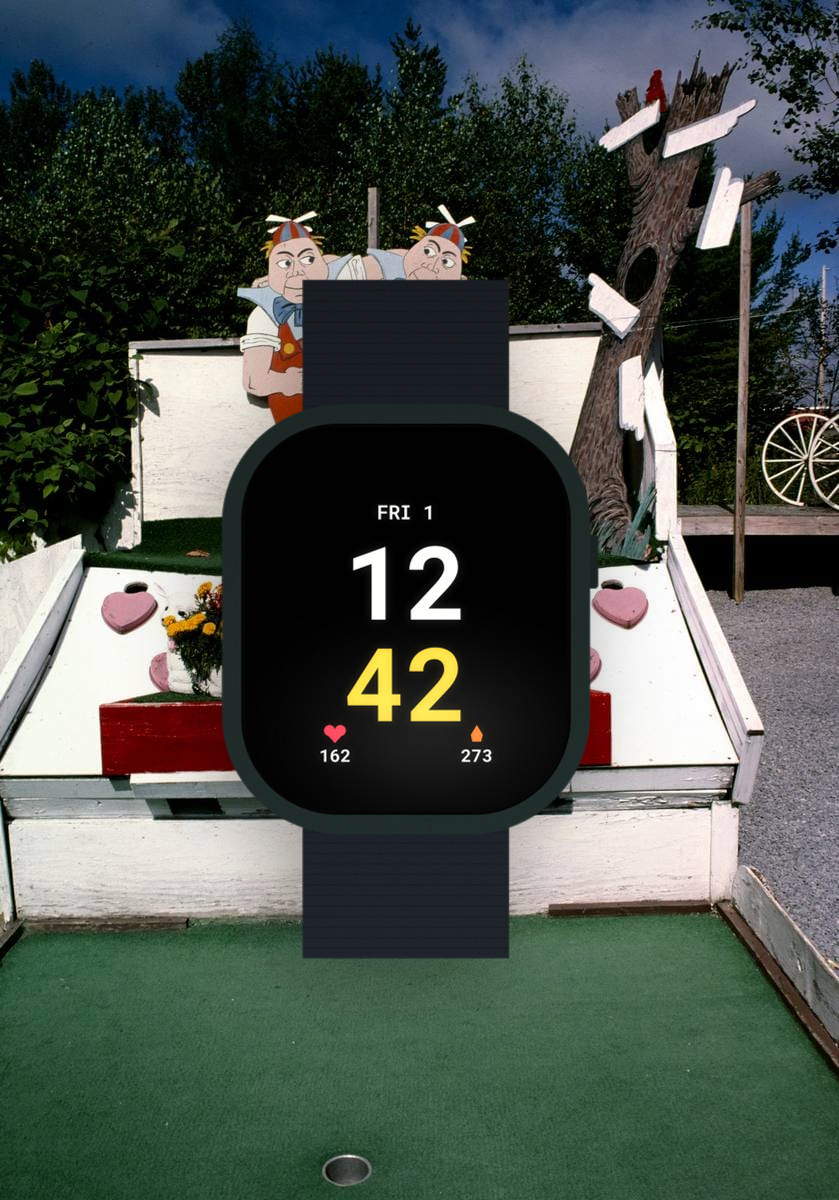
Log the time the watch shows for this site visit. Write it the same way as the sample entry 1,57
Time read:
12,42
